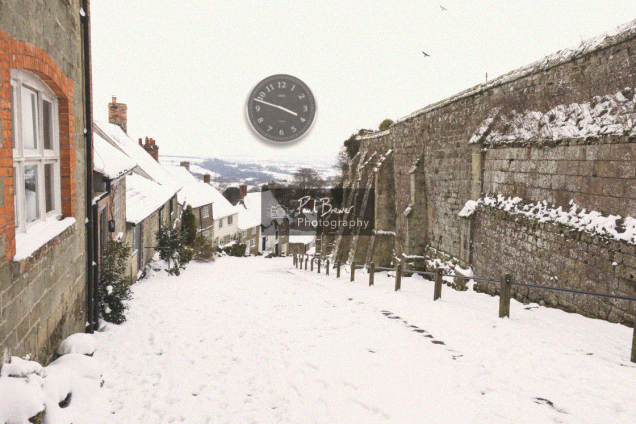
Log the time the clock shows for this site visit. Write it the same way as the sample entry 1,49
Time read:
3,48
